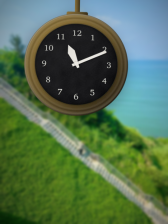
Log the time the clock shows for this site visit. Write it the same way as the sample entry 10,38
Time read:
11,11
